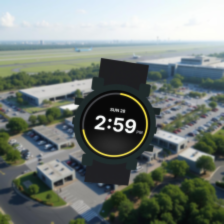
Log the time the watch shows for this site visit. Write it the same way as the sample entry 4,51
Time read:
2,59
